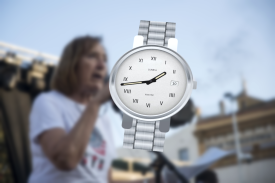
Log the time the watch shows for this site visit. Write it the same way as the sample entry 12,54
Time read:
1,43
